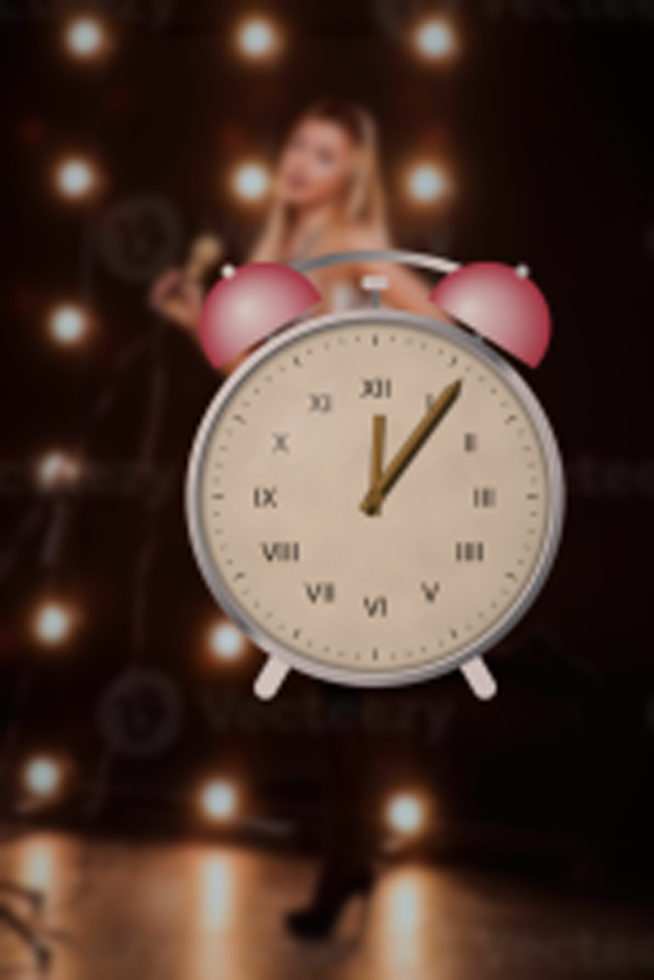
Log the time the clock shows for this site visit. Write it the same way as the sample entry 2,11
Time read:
12,06
